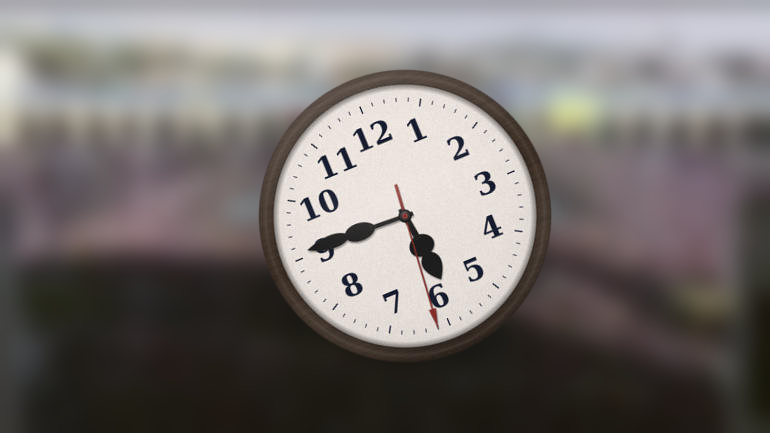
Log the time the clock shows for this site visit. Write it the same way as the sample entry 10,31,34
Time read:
5,45,31
